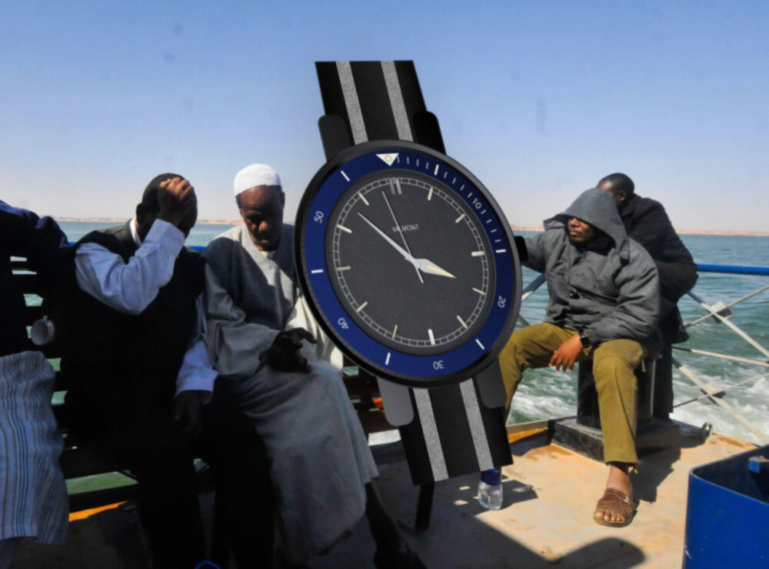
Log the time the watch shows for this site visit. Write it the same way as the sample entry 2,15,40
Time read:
3,52,58
